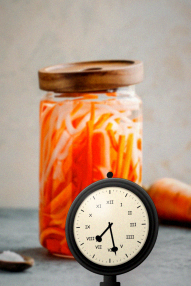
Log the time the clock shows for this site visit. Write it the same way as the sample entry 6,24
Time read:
7,28
